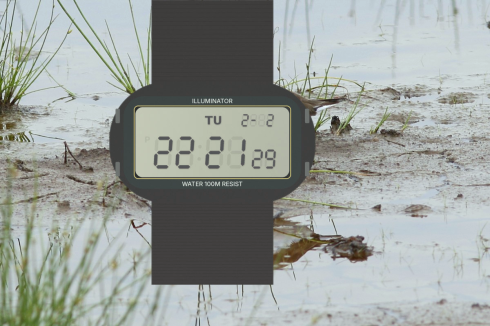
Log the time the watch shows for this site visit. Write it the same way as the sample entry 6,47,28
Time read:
22,21,29
